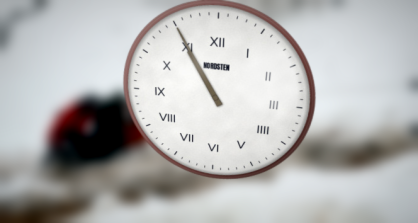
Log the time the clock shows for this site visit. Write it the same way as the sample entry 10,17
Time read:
10,55
